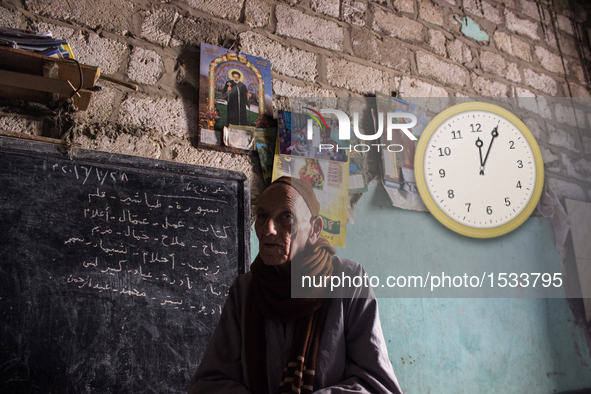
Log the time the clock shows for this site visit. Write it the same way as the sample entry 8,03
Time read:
12,05
